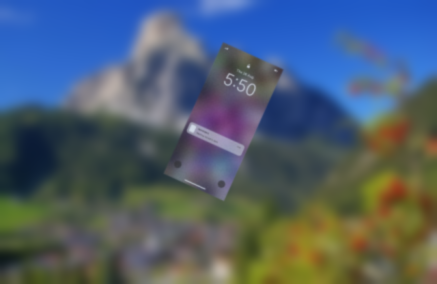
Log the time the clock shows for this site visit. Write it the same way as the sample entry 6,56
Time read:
5,50
